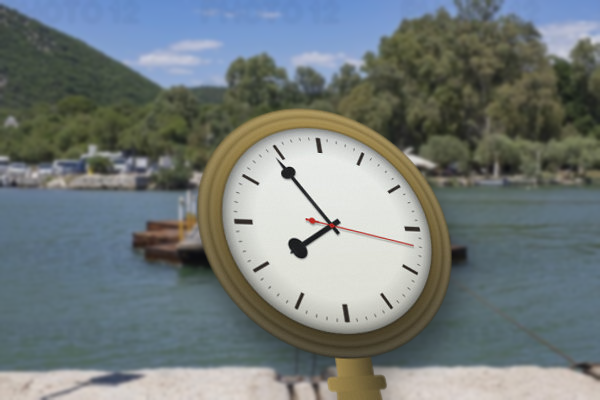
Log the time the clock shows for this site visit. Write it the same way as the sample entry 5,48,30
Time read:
7,54,17
